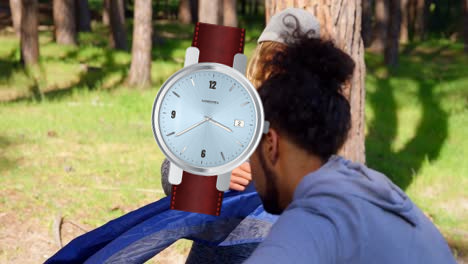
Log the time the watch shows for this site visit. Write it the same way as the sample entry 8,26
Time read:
3,39
